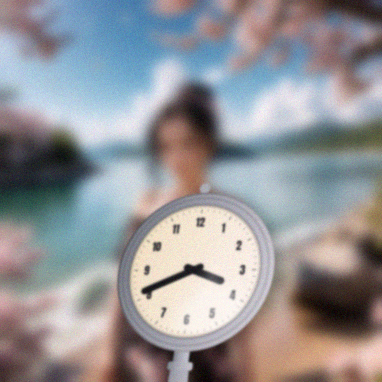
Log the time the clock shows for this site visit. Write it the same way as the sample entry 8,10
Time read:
3,41
